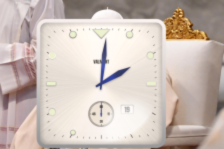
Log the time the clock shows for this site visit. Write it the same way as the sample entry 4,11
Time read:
2,01
